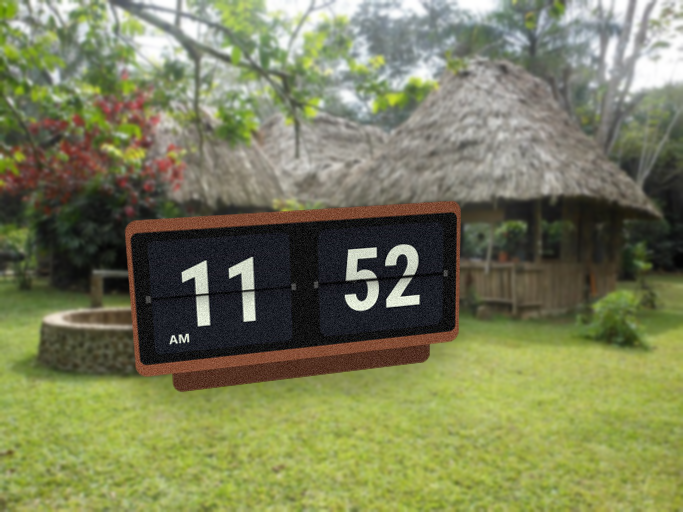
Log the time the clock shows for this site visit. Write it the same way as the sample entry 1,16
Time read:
11,52
